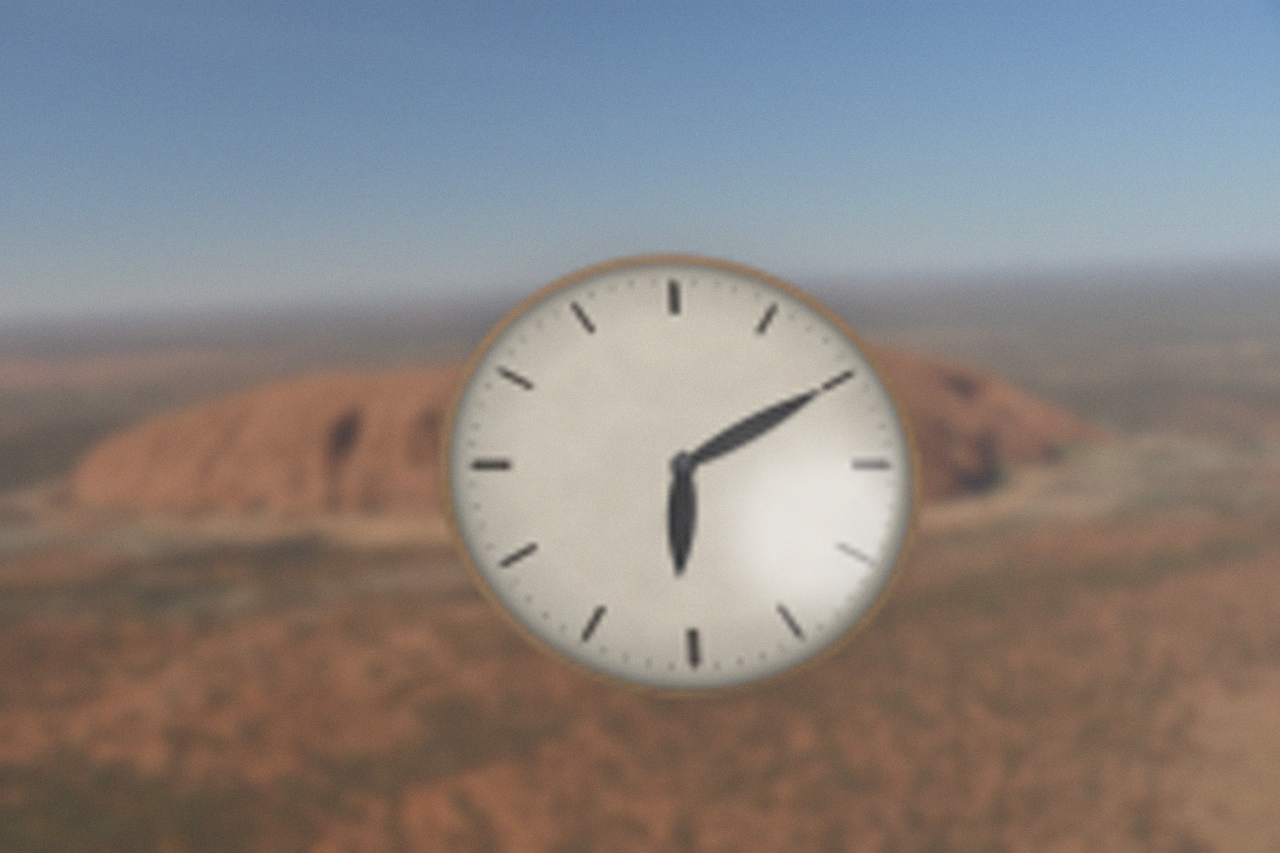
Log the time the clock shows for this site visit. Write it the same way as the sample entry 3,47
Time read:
6,10
